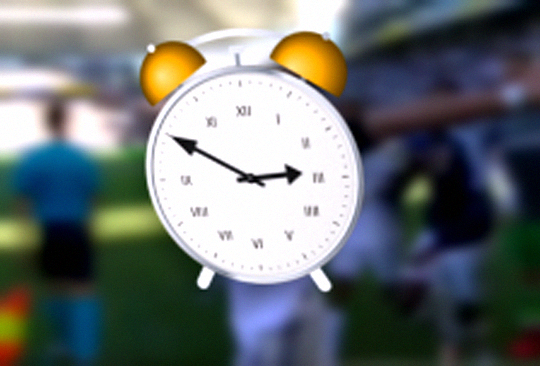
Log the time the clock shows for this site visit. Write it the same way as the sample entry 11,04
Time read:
2,50
